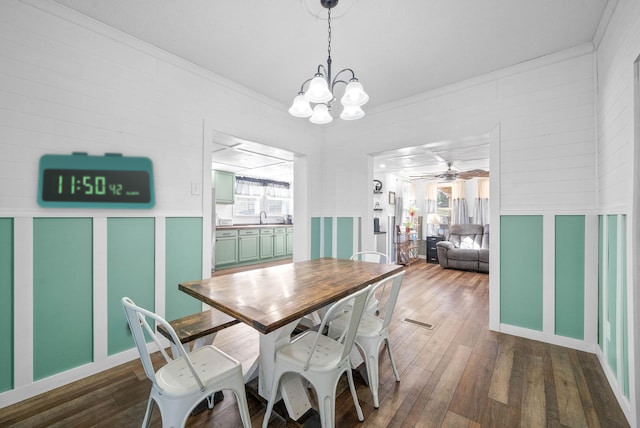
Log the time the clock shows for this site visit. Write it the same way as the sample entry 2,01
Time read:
11,50
